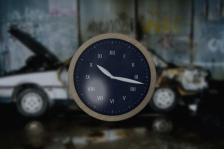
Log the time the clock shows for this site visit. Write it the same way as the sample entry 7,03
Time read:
10,17
